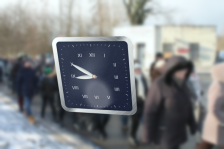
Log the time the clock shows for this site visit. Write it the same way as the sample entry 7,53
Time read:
8,50
